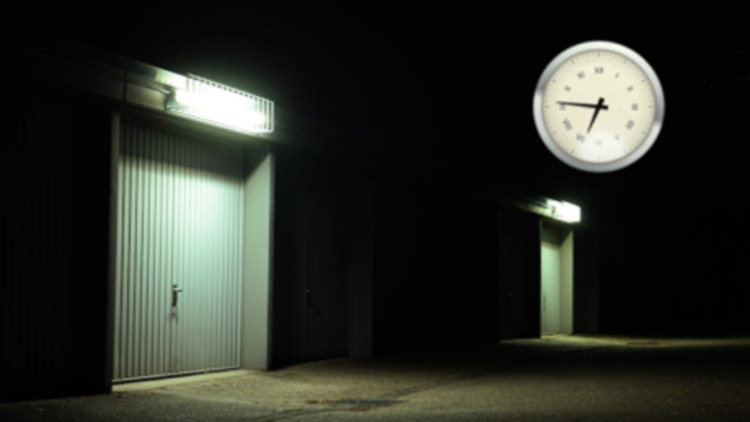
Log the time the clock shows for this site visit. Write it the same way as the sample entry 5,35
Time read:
6,46
